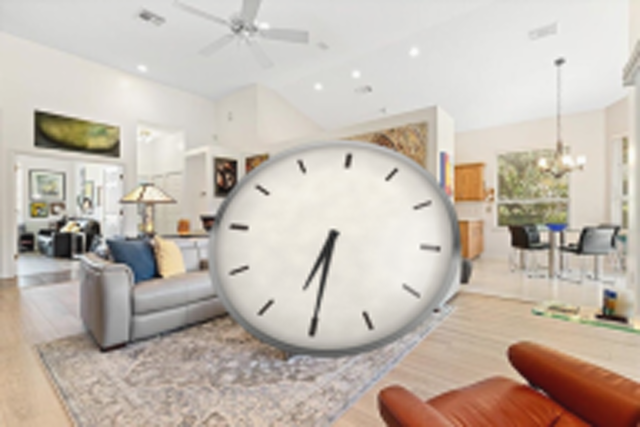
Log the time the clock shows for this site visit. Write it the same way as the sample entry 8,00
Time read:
6,30
